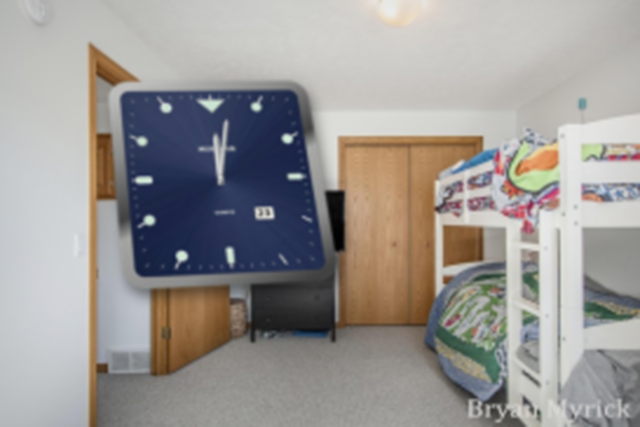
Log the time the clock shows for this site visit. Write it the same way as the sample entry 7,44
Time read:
12,02
